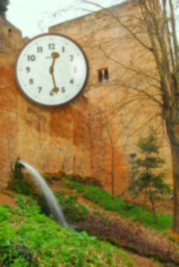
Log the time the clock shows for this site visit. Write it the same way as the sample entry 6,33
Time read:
12,28
